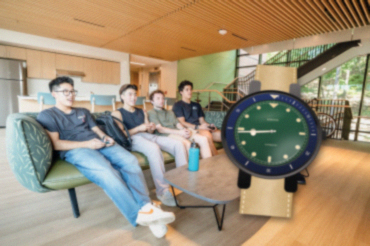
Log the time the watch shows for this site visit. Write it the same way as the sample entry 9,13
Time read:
8,44
